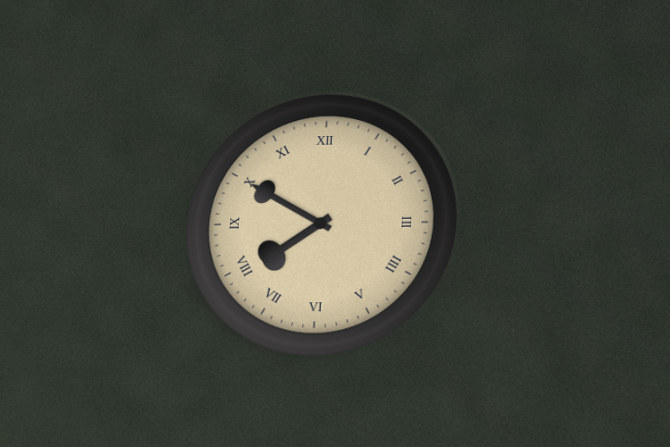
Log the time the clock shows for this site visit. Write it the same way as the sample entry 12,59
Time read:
7,50
